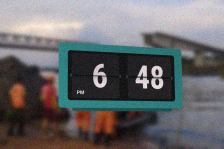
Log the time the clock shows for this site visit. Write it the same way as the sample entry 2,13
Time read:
6,48
